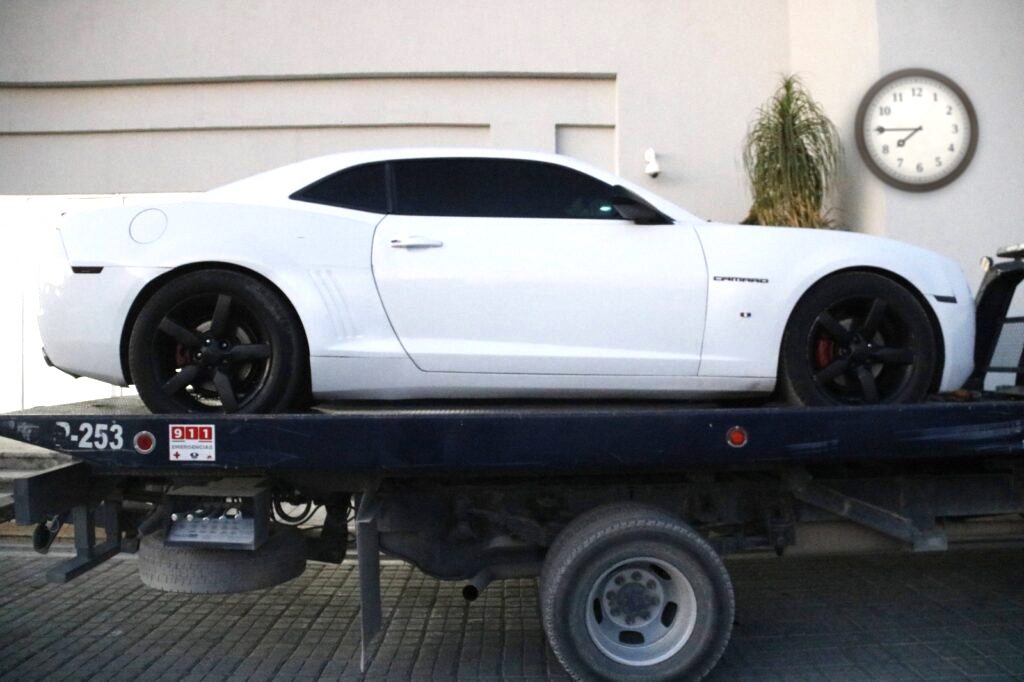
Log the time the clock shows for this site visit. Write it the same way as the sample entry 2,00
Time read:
7,45
